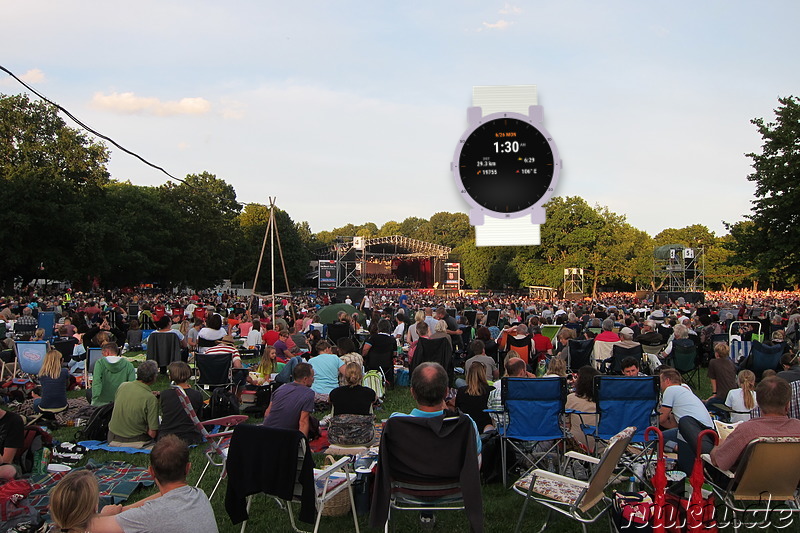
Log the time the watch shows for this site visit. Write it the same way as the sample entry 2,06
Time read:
1,30
